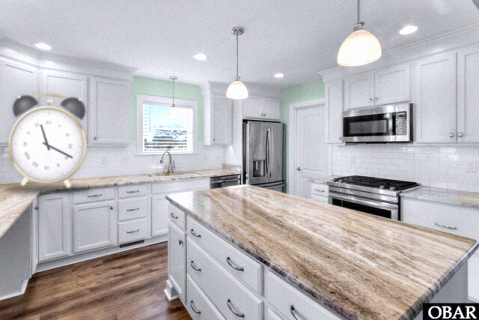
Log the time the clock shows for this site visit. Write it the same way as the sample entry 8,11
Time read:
11,19
